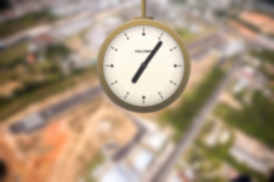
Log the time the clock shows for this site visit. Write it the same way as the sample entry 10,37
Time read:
7,06
